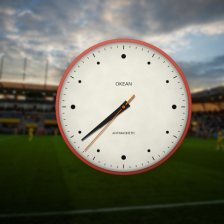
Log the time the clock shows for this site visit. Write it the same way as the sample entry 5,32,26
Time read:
7,38,37
